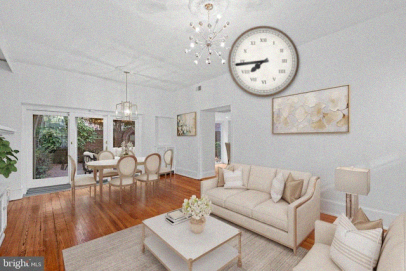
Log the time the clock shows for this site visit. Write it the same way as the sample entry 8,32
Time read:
7,44
